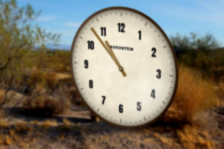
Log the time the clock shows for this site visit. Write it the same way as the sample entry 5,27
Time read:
10,53
